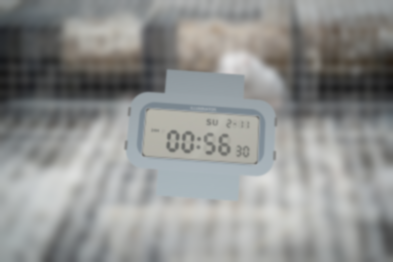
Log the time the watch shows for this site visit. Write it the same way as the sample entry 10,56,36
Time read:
0,56,30
